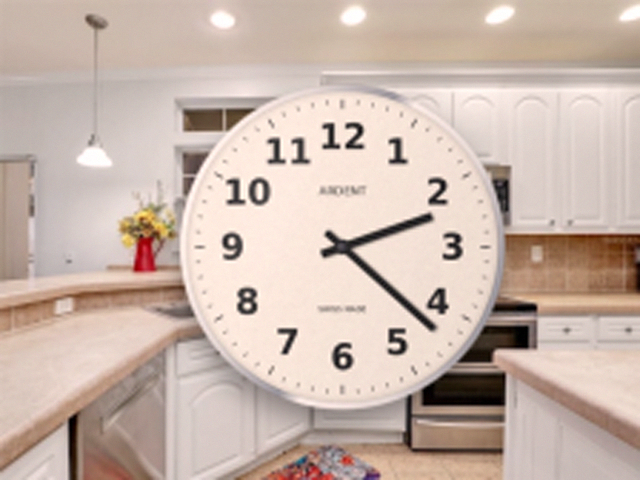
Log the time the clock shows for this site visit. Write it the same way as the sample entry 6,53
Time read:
2,22
